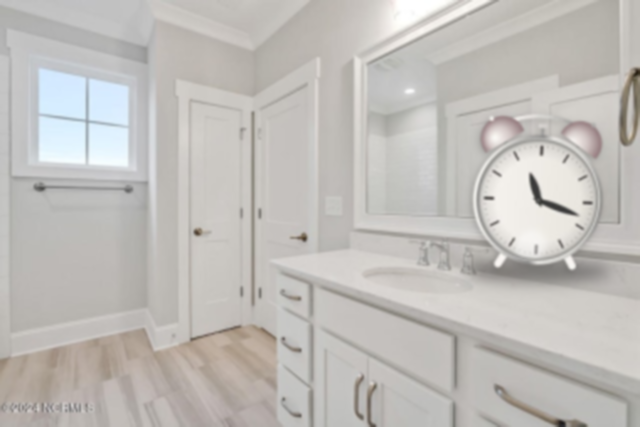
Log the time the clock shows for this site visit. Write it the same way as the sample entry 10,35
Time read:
11,18
